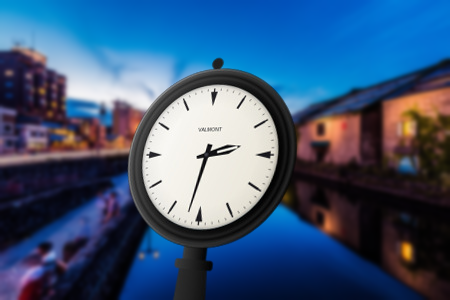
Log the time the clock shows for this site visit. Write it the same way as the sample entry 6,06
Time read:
2,32
